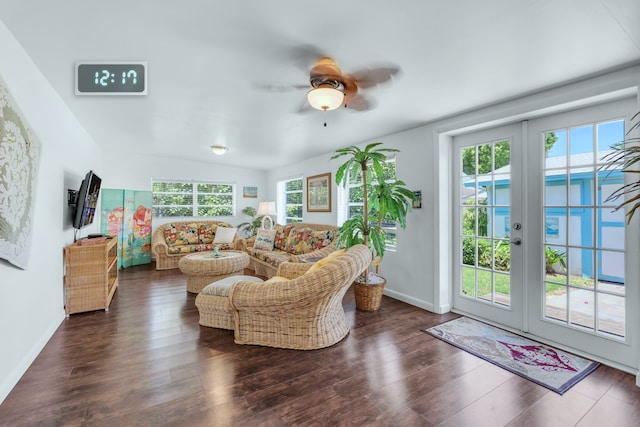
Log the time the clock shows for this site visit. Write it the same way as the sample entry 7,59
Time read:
12,17
